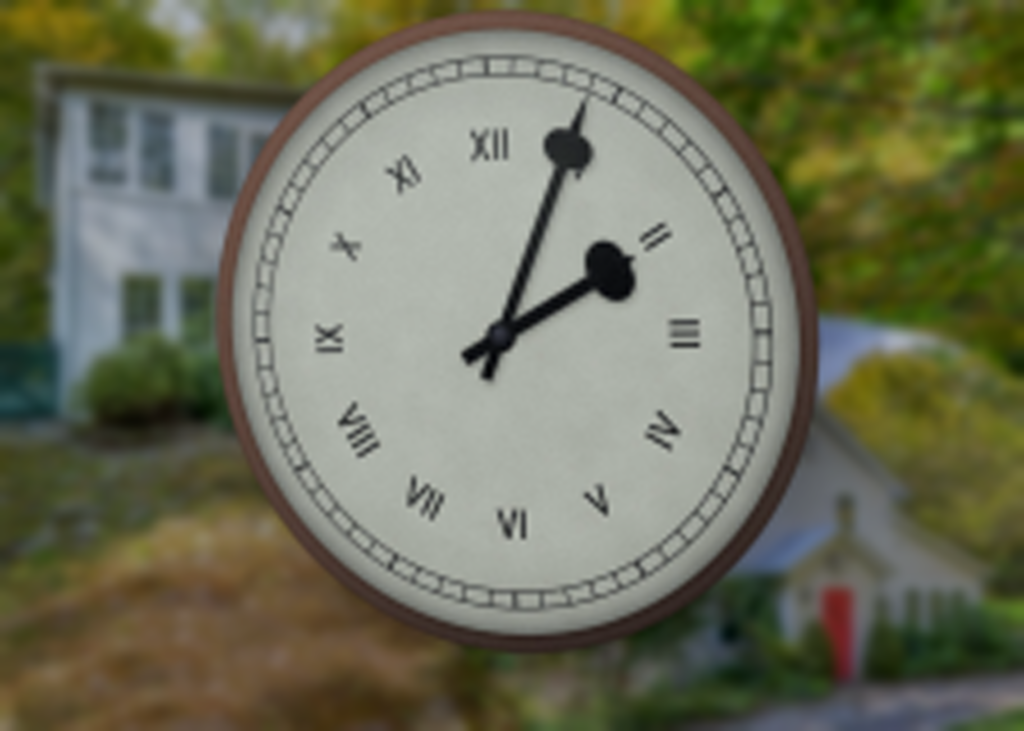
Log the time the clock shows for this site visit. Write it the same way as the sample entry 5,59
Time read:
2,04
